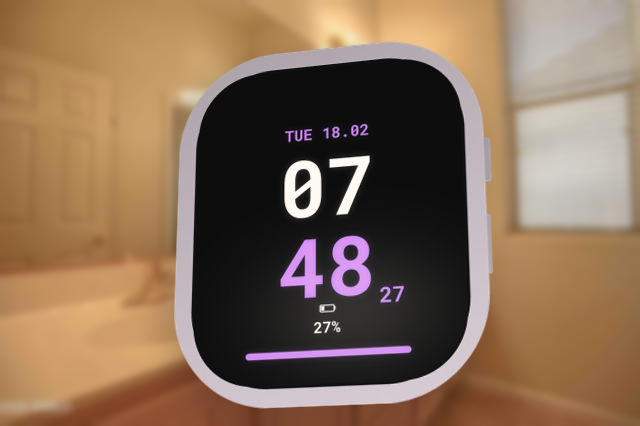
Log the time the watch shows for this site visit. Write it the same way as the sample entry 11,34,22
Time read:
7,48,27
